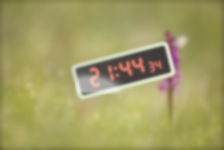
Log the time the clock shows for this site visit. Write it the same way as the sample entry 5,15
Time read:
21,44
